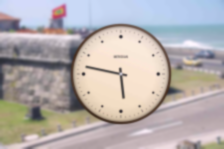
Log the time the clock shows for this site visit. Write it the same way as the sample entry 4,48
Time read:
5,47
